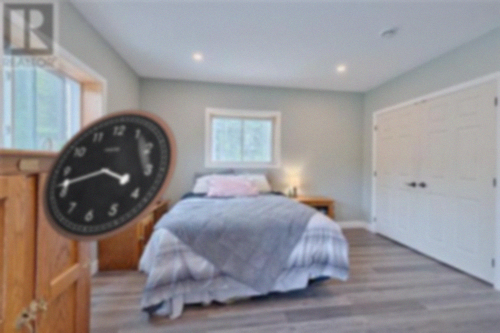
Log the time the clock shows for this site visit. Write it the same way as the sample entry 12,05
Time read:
3,42
